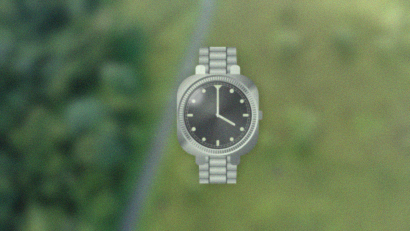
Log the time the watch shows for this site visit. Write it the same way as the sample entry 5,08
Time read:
4,00
